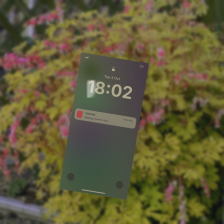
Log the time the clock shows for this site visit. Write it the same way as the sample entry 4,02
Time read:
18,02
